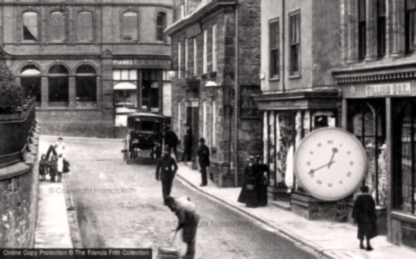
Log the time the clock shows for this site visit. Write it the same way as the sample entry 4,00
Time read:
12,41
